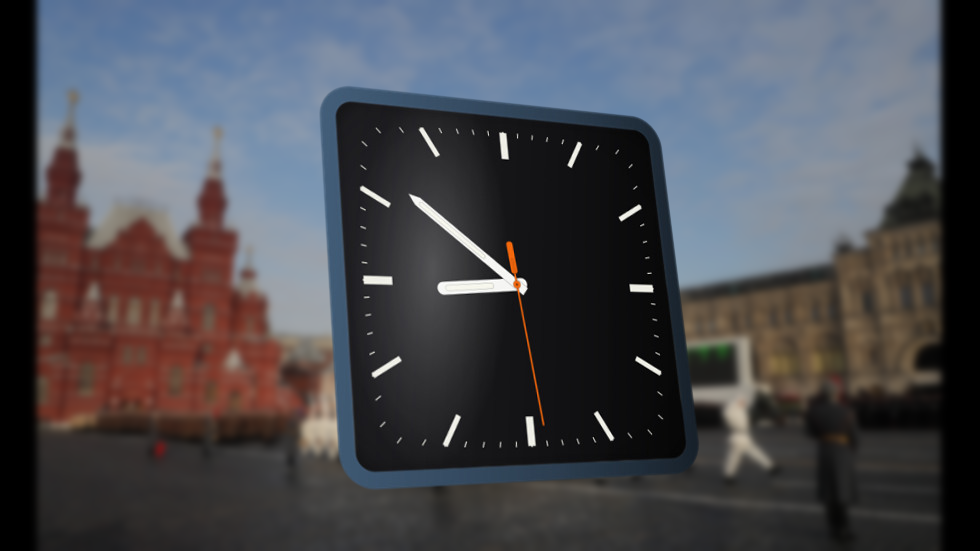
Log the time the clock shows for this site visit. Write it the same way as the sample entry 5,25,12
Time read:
8,51,29
